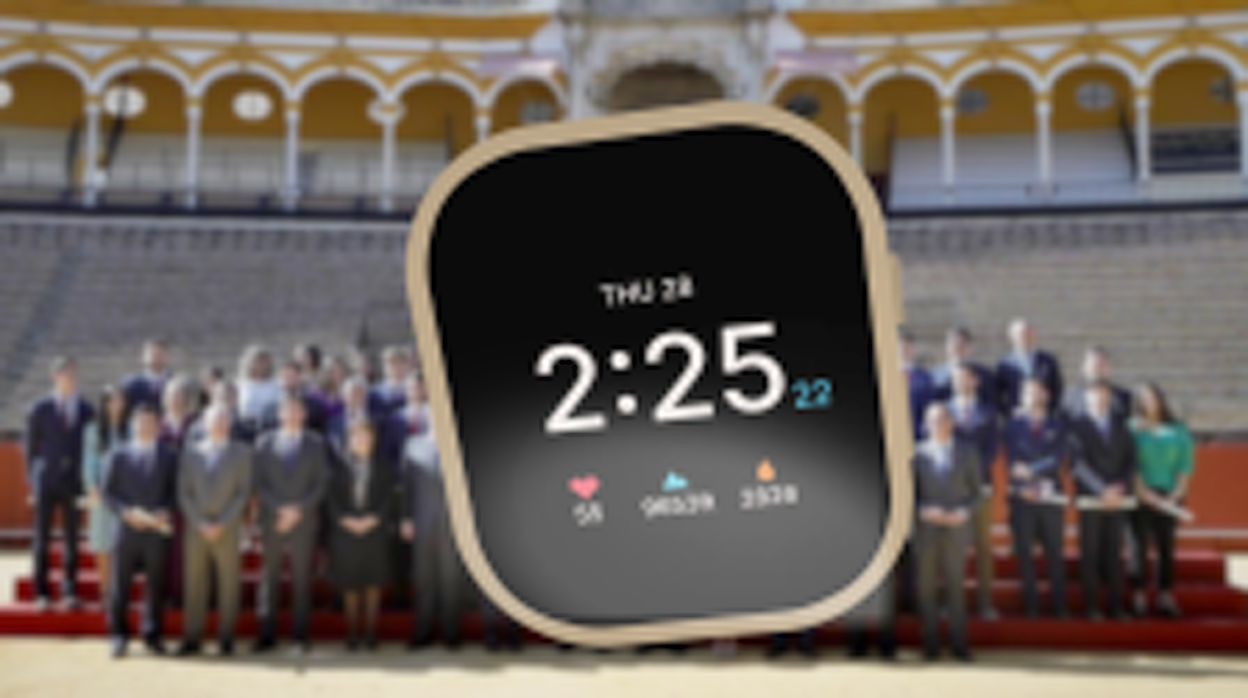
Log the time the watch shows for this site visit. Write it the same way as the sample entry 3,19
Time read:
2,25
